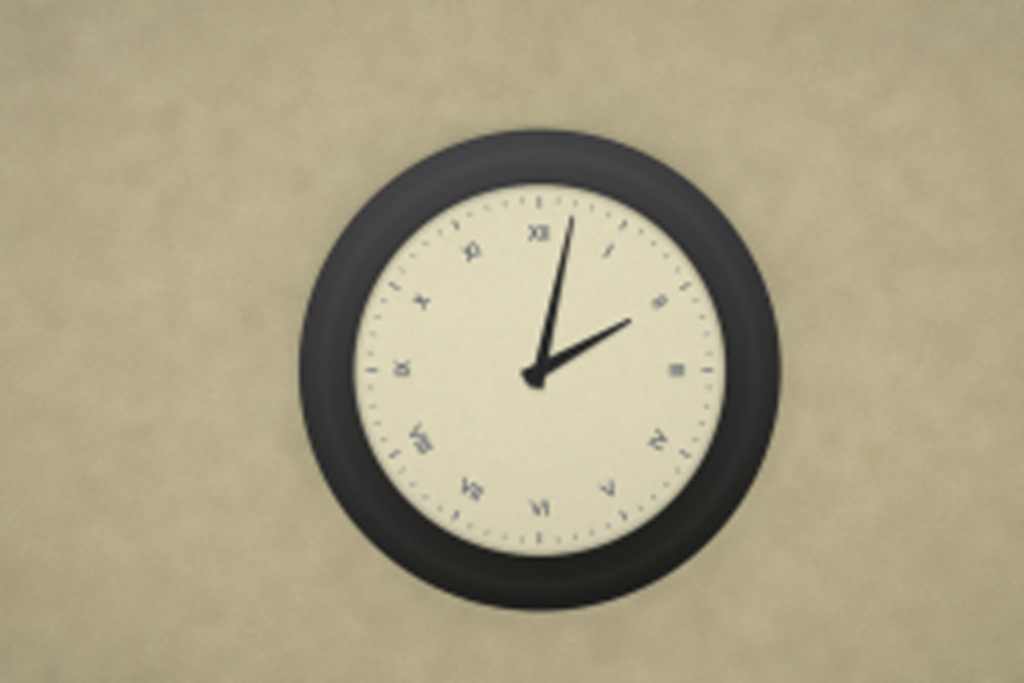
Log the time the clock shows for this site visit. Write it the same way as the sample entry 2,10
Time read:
2,02
